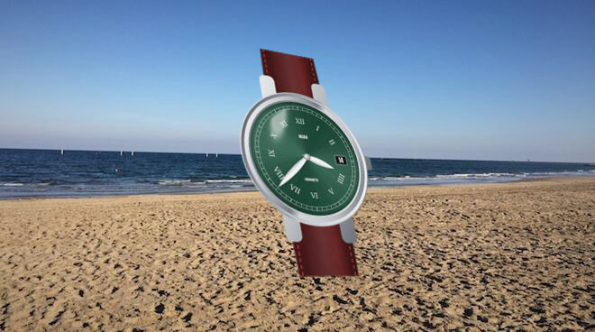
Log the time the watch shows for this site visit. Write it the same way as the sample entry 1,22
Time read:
3,38
